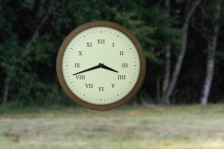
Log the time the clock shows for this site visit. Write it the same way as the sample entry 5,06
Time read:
3,42
